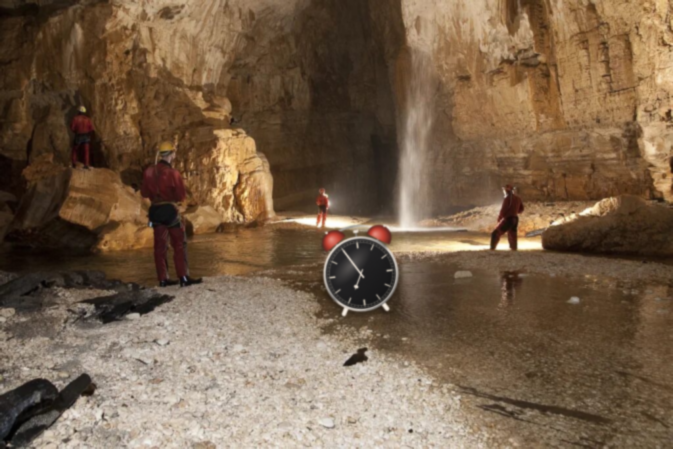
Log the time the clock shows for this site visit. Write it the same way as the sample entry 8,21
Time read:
6,55
